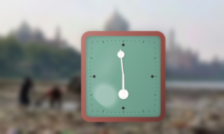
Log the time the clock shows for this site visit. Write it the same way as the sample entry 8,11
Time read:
5,59
